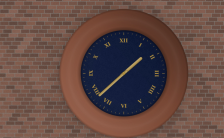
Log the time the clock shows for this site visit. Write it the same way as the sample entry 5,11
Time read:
1,38
